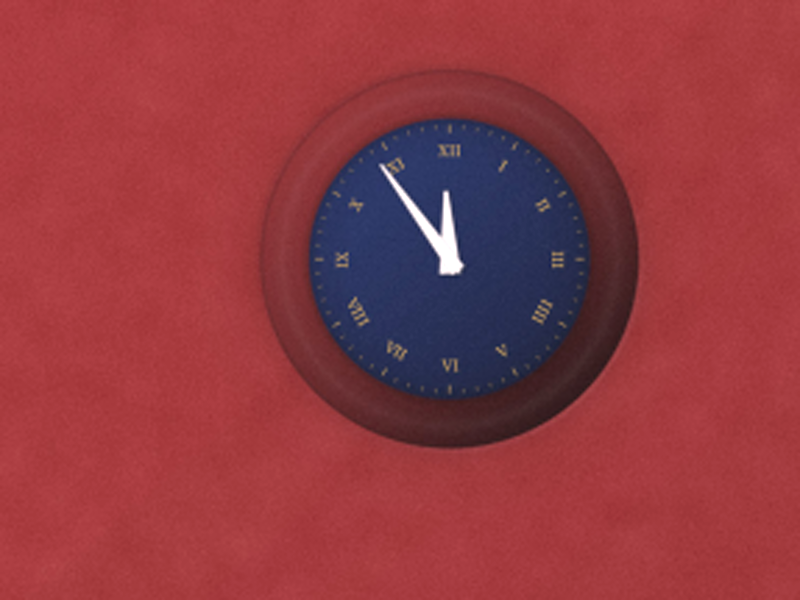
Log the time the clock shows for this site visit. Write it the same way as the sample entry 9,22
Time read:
11,54
